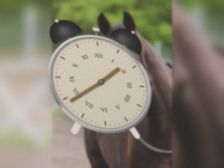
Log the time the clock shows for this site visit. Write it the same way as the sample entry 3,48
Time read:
1,39
